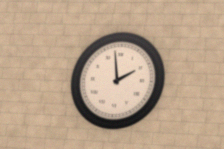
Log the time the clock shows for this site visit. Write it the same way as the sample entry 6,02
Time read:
1,58
